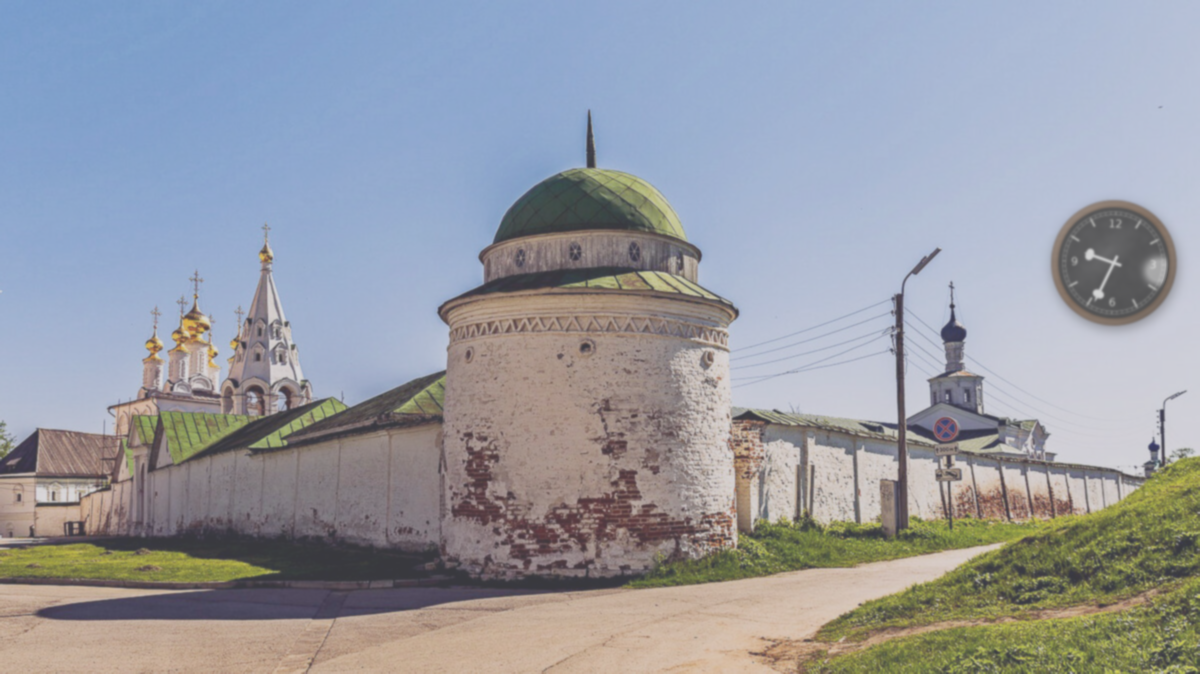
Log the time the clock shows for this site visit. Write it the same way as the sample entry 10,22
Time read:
9,34
